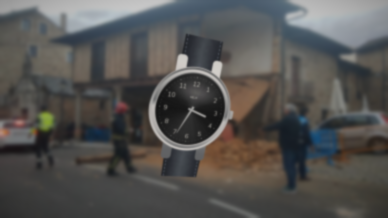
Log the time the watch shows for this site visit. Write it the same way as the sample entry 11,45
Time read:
3,34
